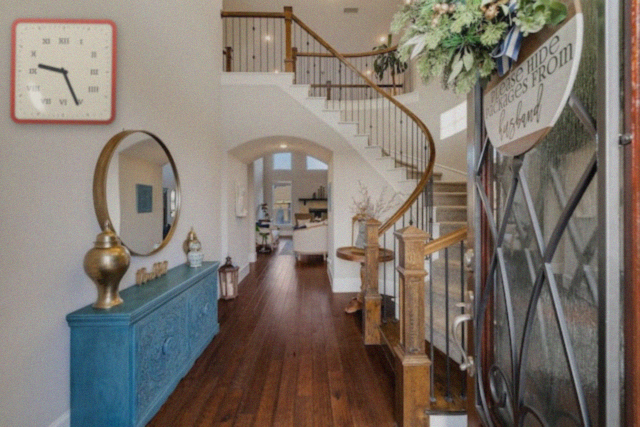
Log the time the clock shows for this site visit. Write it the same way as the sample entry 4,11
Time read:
9,26
